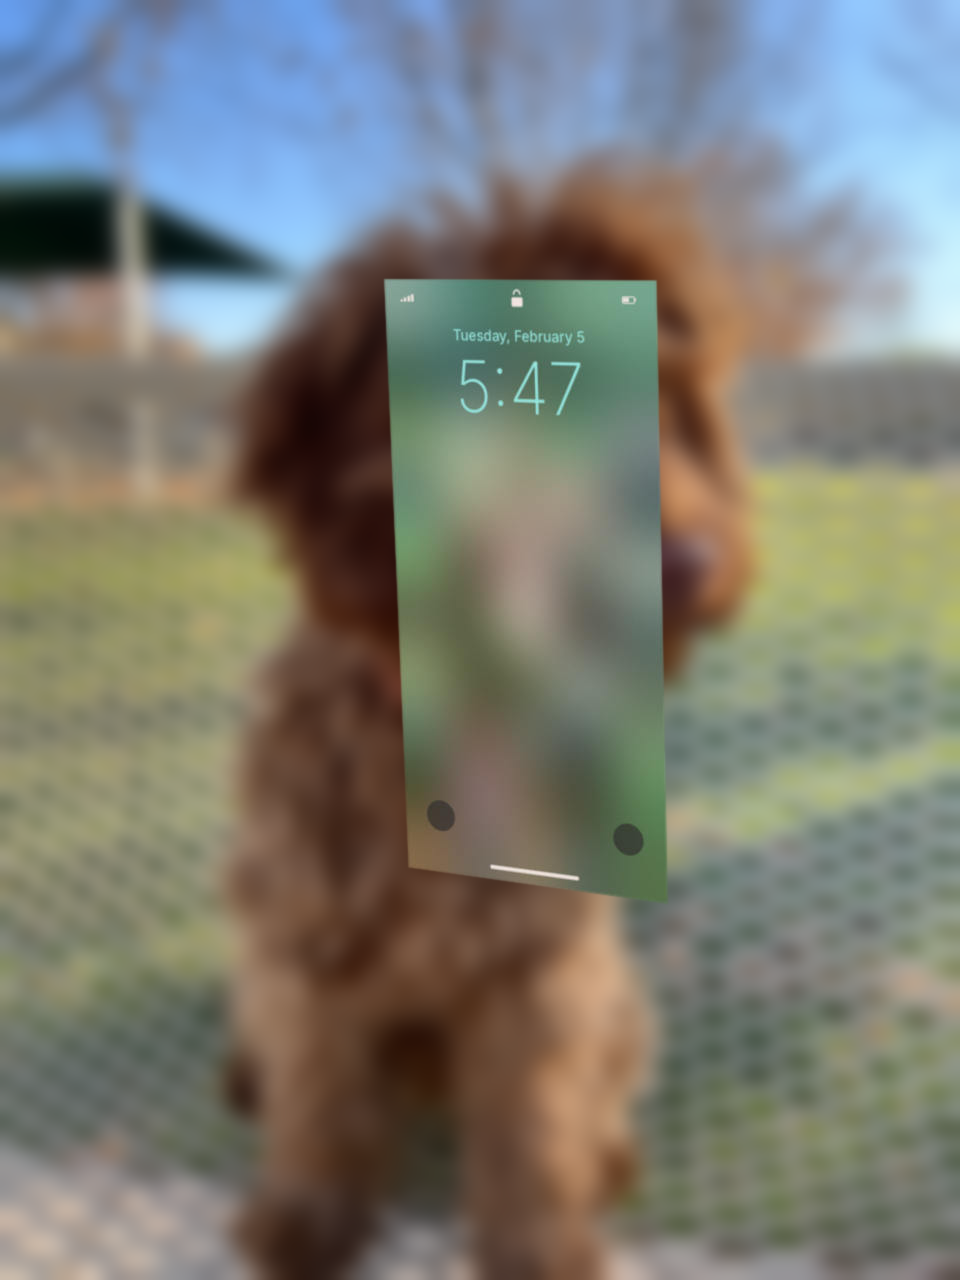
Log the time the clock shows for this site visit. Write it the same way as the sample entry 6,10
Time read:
5,47
